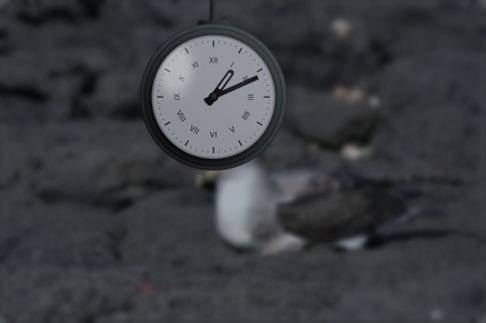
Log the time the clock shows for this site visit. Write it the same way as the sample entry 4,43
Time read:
1,11
